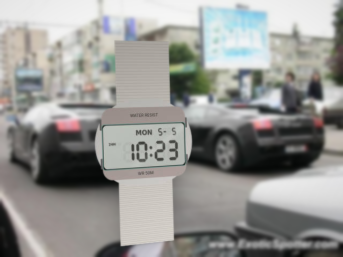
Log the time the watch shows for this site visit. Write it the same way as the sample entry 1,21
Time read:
10,23
